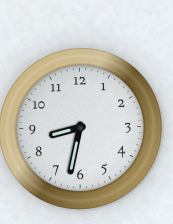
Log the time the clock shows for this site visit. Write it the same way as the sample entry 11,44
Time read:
8,32
